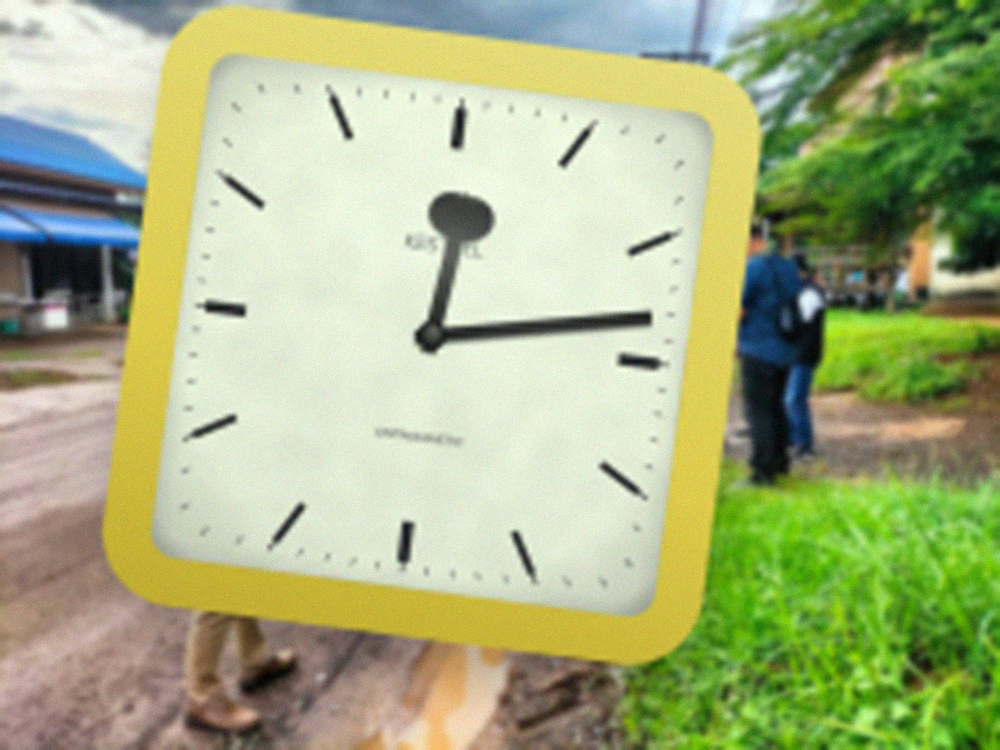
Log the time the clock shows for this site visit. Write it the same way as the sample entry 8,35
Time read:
12,13
